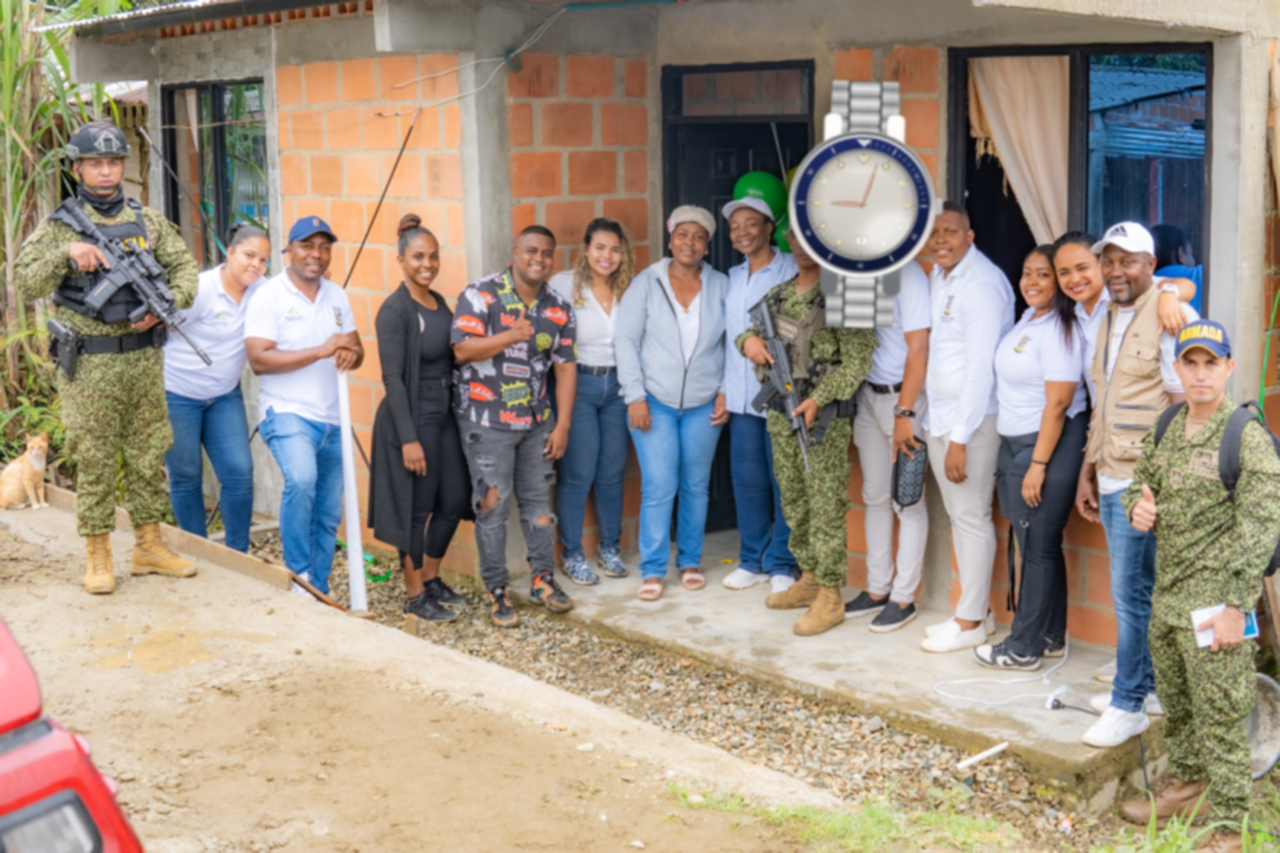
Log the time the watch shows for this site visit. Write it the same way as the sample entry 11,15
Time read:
9,03
